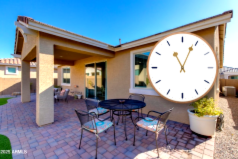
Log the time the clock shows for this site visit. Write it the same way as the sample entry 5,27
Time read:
11,04
